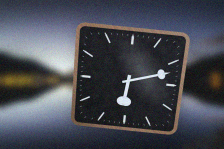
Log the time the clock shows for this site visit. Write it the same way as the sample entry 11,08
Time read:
6,12
